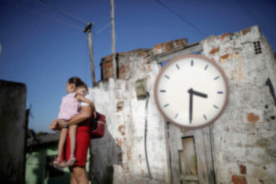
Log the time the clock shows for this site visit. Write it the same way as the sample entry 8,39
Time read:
3,30
